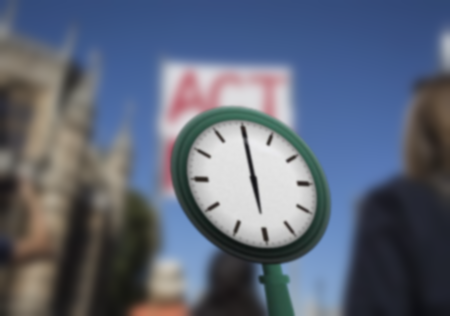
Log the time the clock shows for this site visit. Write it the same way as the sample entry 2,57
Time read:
6,00
